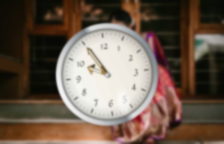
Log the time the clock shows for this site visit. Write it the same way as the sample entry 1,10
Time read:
9,55
